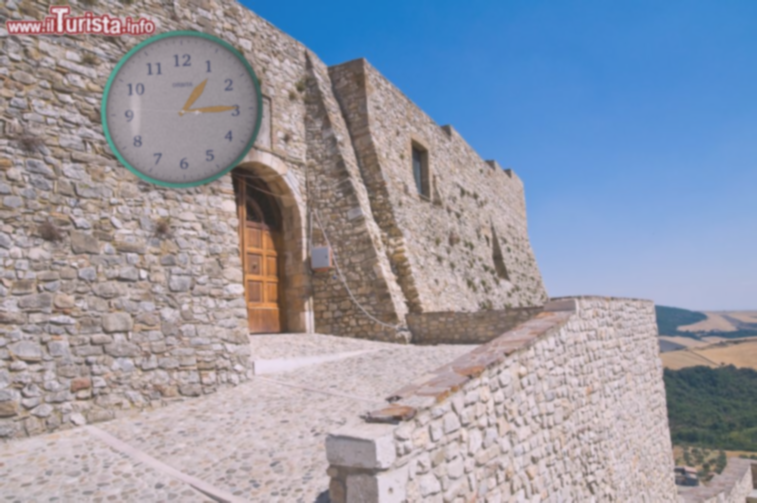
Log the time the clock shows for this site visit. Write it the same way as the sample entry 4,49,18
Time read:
1,14,46
